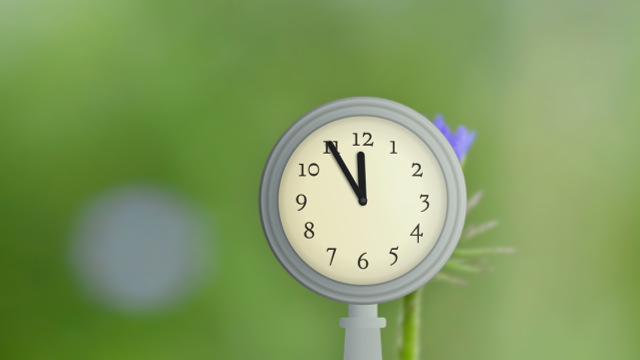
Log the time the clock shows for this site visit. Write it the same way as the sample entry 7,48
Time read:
11,55
